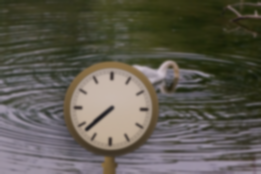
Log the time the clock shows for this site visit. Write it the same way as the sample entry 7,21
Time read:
7,38
